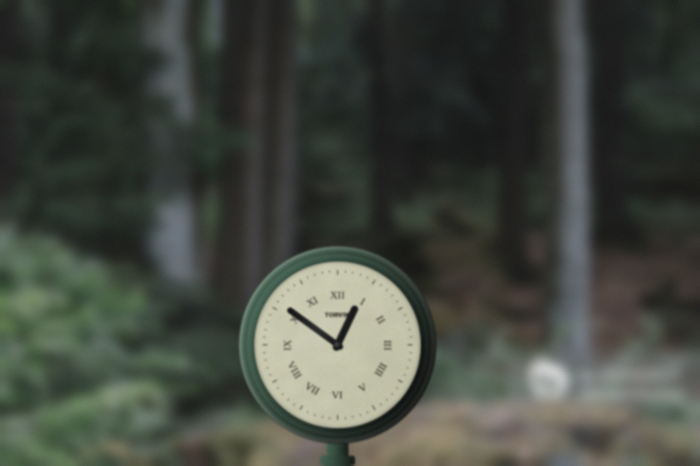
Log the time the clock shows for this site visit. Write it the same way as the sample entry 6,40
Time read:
12,51
